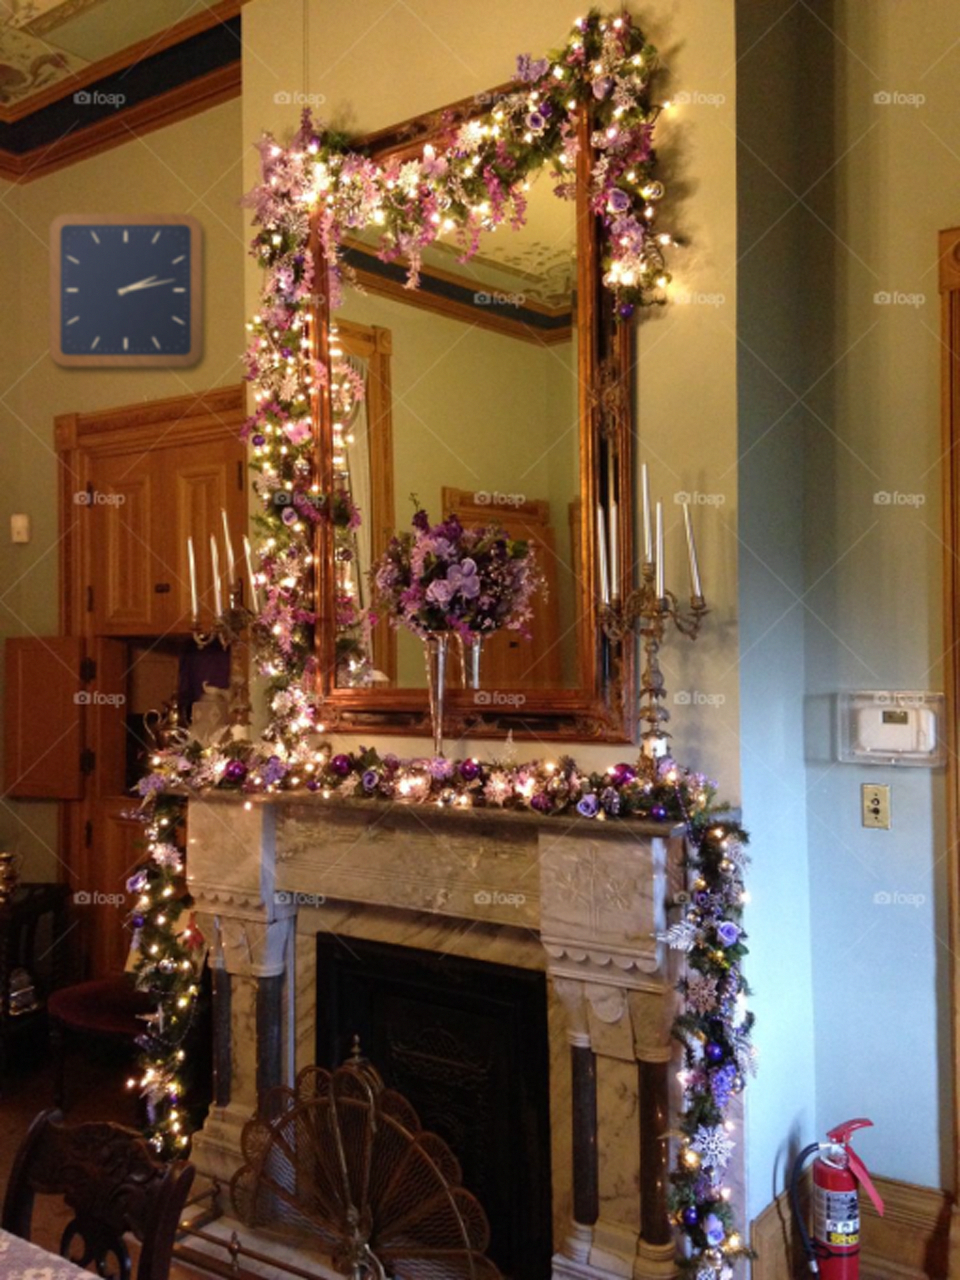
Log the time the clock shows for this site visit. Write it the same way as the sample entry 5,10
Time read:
2,13
